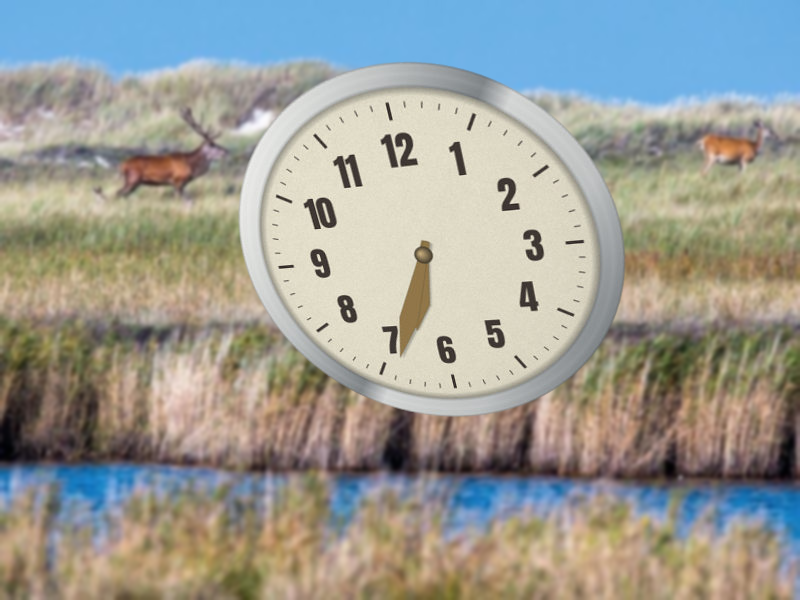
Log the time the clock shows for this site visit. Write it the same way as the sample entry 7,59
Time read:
6,34
